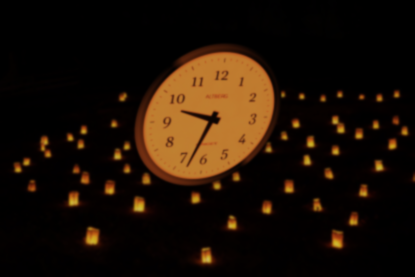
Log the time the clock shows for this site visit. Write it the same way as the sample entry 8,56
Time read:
9,33
